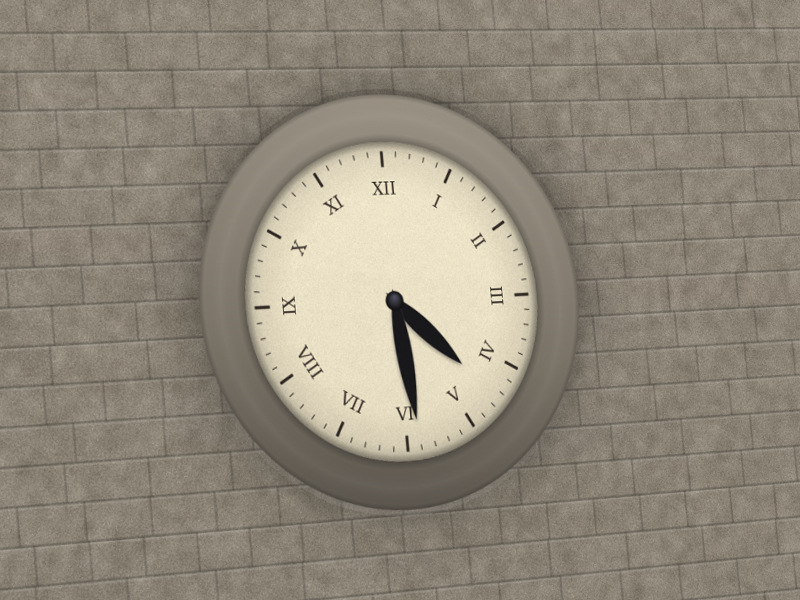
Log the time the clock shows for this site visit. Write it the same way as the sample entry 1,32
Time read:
4,29
